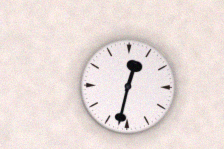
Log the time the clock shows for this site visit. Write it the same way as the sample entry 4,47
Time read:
12,32
